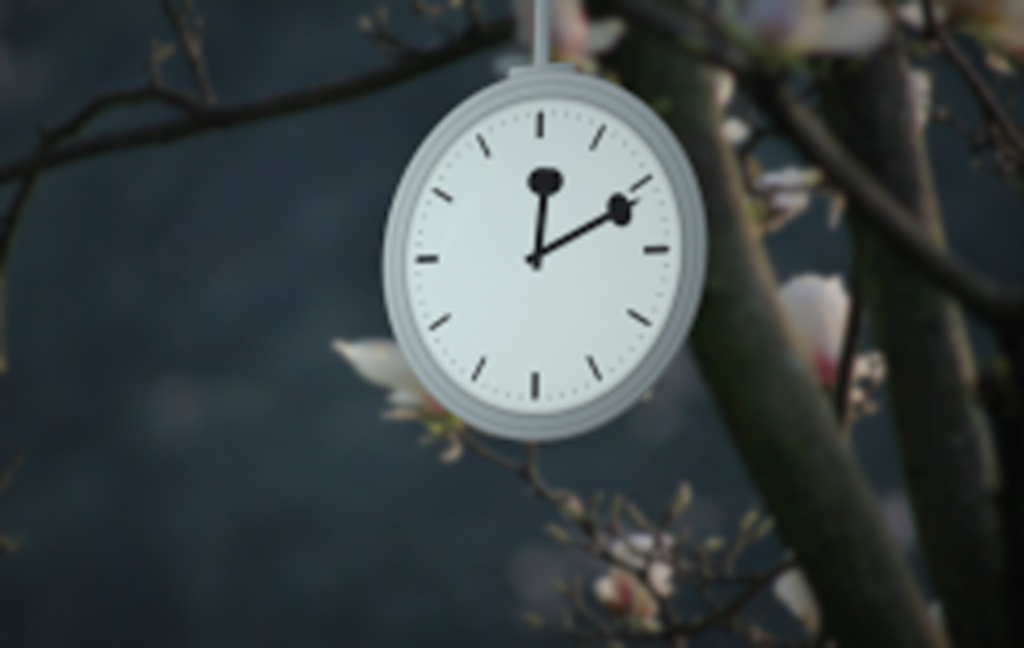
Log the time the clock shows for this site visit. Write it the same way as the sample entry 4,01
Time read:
12,11
